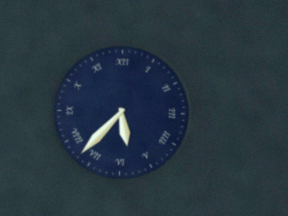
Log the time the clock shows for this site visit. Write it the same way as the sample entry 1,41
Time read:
5,37
